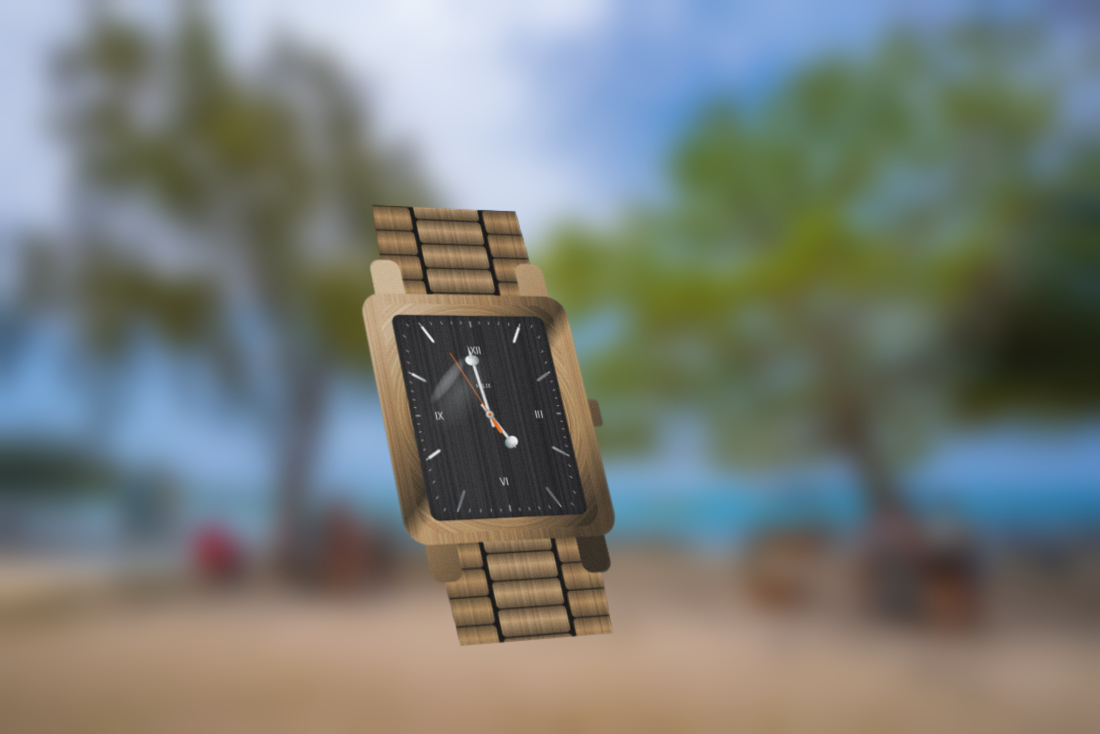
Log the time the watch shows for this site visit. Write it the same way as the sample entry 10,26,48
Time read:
4,58,56
